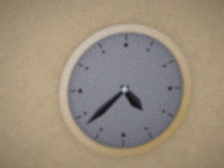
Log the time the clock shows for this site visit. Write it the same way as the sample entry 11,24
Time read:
4,38
